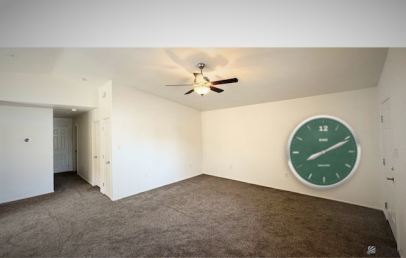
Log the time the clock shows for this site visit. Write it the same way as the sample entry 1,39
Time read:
8,11
